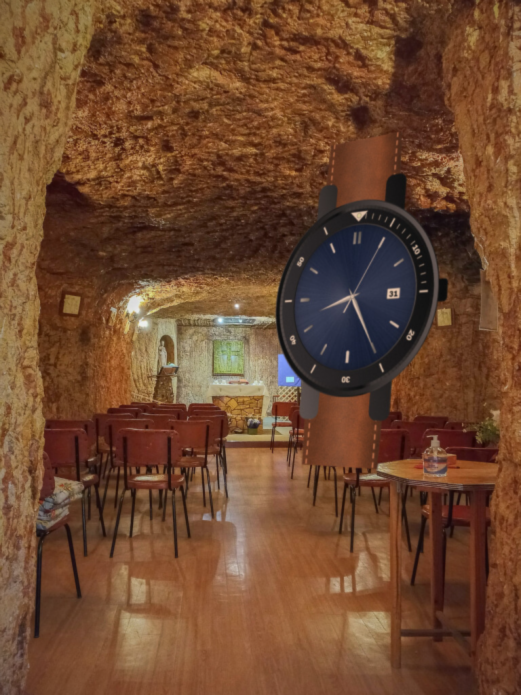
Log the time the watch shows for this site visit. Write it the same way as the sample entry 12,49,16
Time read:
8,25,05
